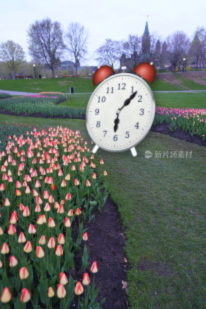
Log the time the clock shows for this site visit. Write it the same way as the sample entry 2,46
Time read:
6,07
